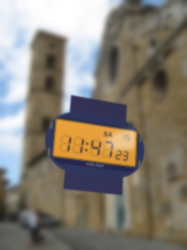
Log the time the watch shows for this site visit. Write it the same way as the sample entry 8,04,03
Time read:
11,47,23
